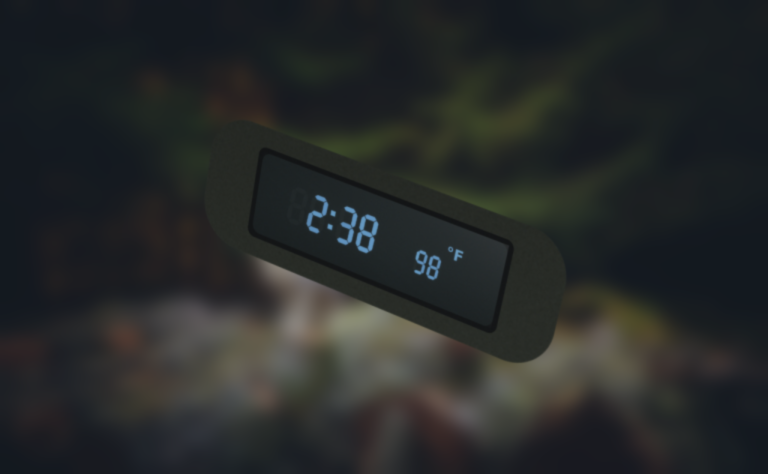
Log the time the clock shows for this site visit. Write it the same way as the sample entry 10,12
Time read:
2,38
